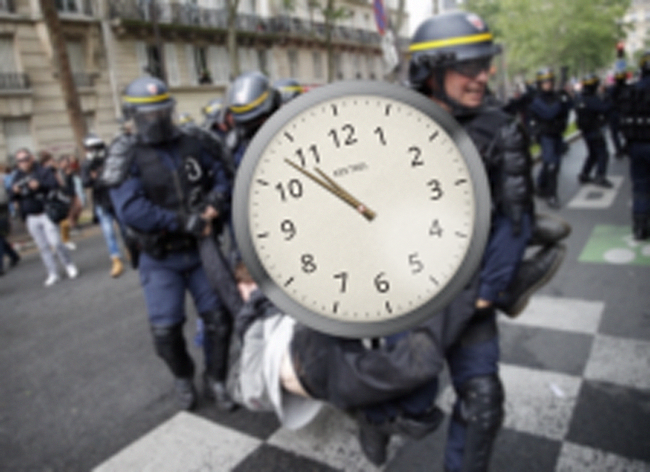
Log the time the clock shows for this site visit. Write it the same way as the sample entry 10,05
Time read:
10,53
